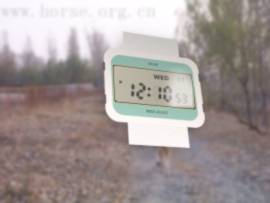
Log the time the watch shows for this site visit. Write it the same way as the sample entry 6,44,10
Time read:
12,10,53
